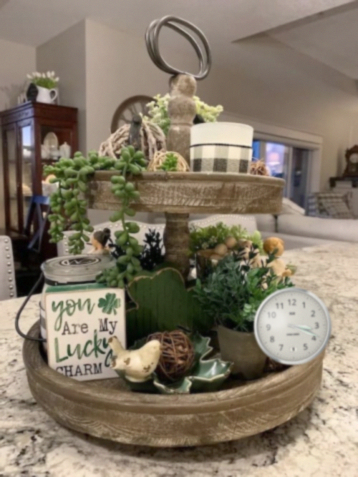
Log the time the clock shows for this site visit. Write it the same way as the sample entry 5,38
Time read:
3,19
